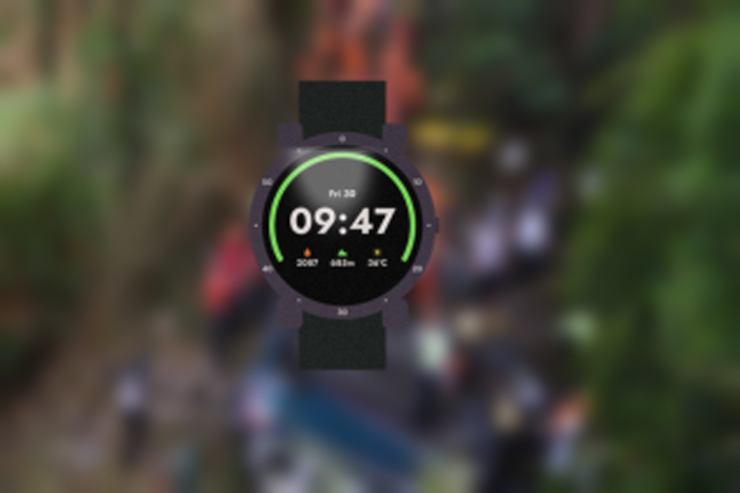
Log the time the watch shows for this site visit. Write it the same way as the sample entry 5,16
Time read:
9,47
